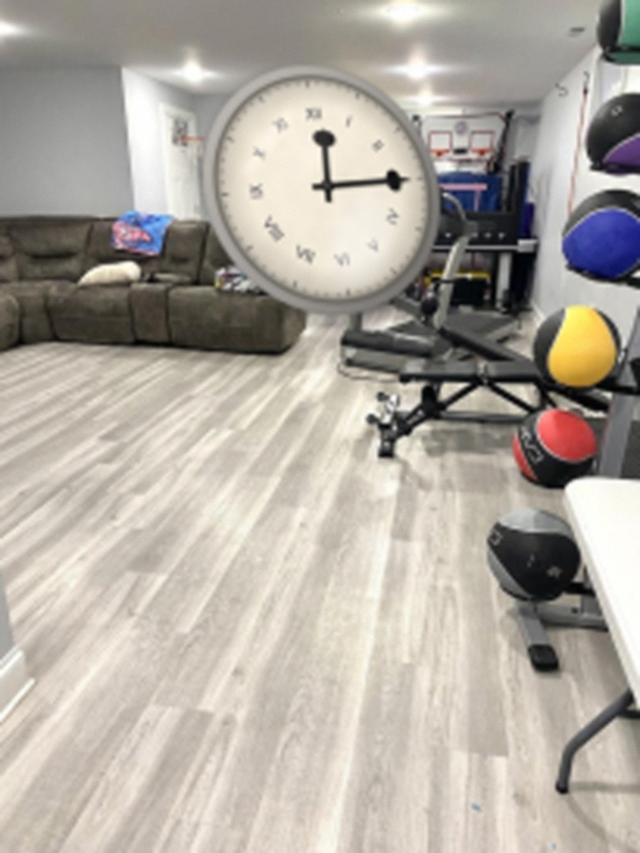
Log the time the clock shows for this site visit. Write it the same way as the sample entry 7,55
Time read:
12,15
